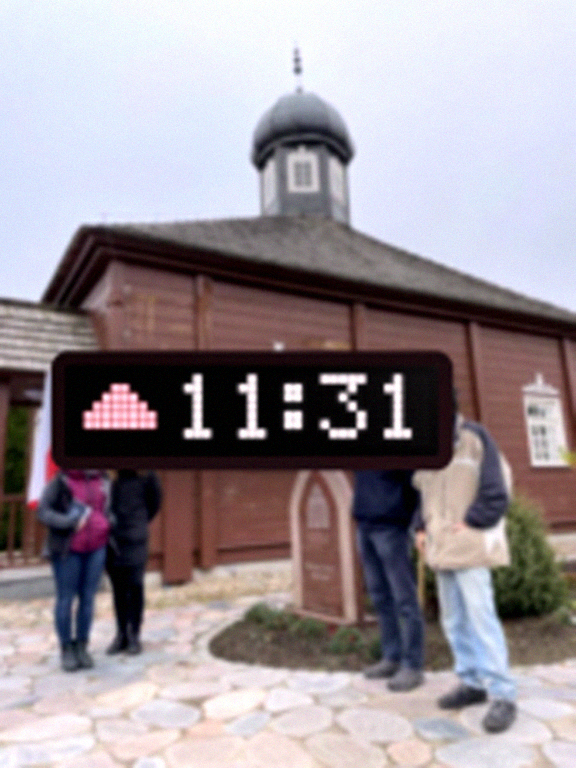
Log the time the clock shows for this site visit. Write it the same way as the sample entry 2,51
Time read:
11,31
